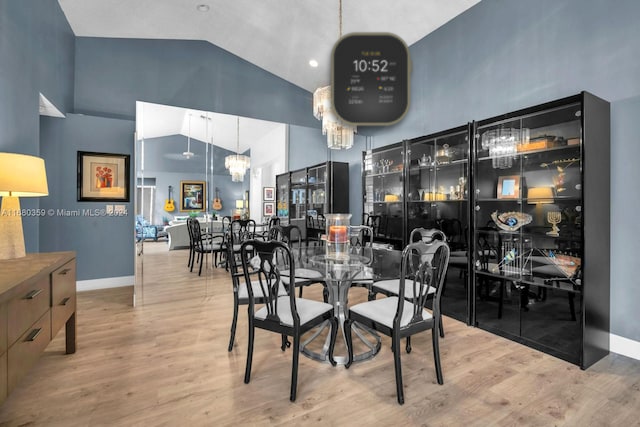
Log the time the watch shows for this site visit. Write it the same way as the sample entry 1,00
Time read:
10,52
